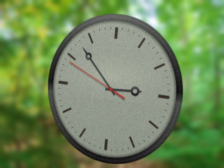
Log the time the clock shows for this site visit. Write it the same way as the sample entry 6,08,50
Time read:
2,52,49
